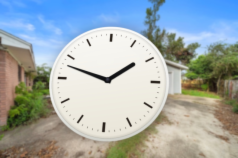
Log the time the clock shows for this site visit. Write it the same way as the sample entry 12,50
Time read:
1,48
